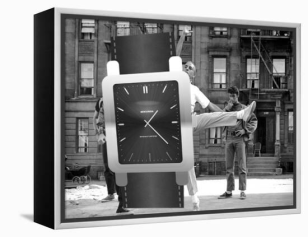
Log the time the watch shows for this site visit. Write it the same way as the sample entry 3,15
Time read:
1,23
